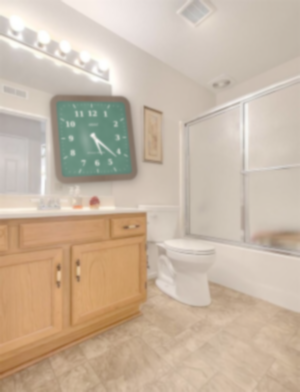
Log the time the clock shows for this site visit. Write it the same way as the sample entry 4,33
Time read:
5,22
